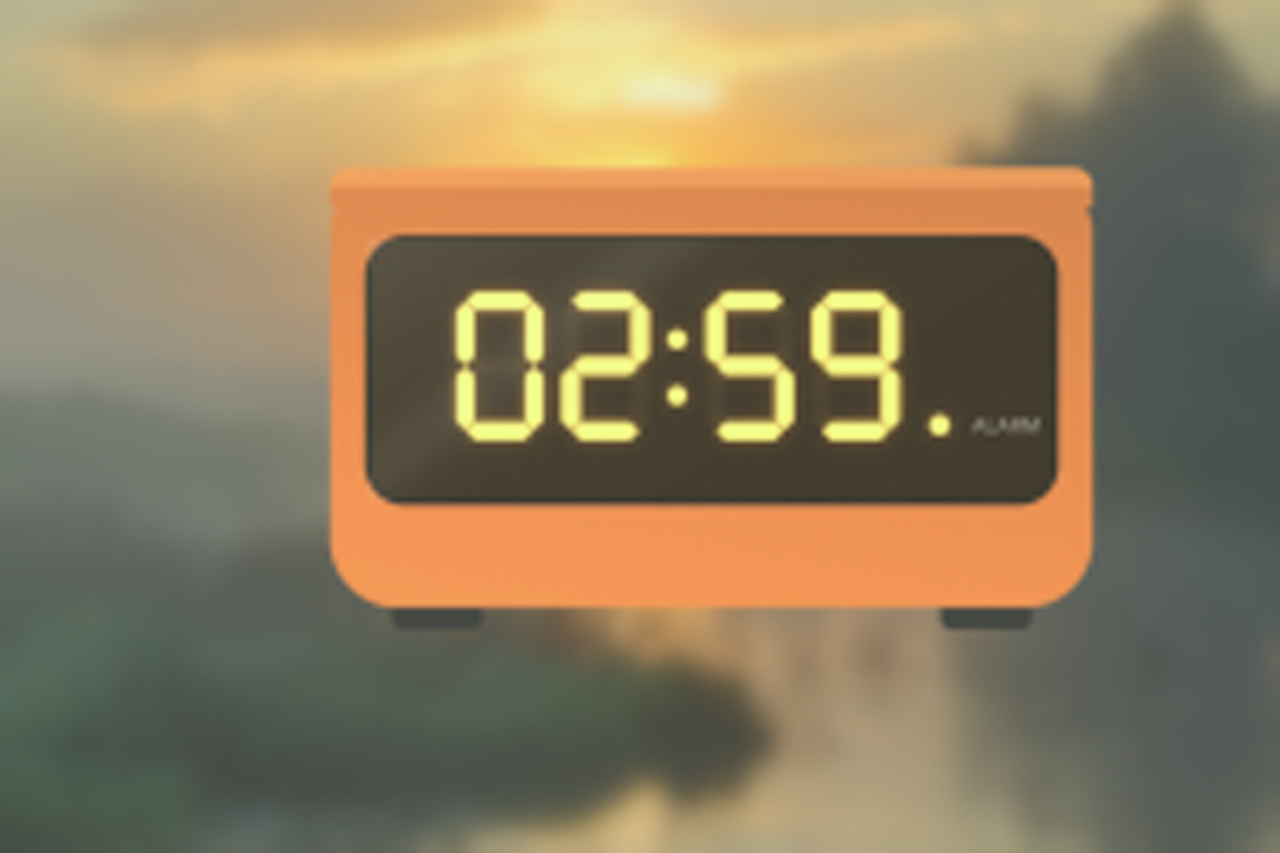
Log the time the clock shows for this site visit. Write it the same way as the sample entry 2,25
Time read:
2,59
